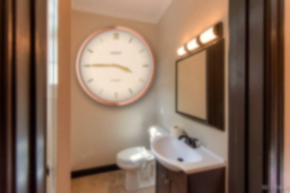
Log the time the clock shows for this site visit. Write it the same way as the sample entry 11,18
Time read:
3,45
